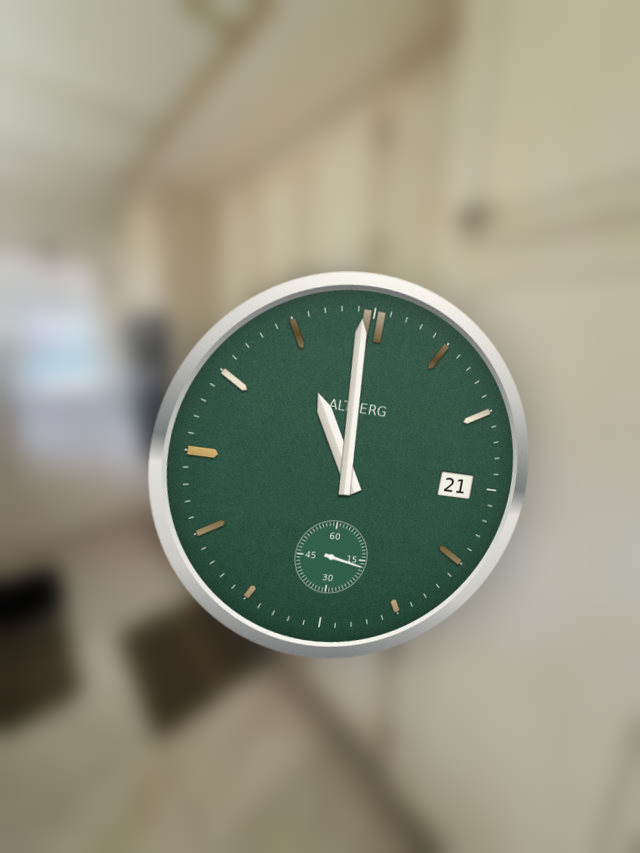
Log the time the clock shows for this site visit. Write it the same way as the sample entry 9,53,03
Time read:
10,59,17
